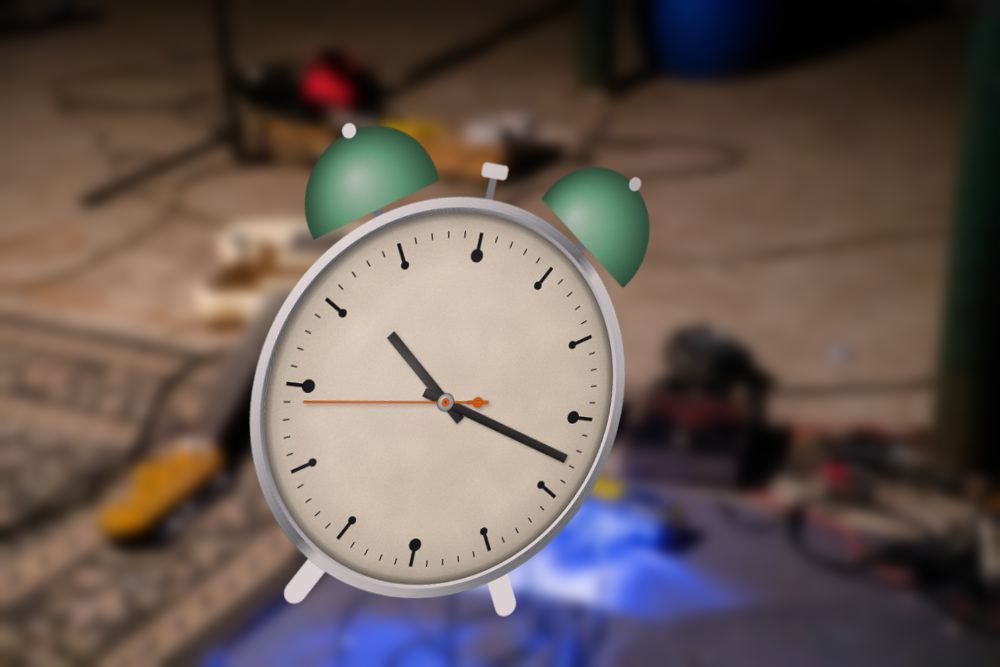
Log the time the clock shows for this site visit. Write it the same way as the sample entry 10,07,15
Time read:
10,17,44
